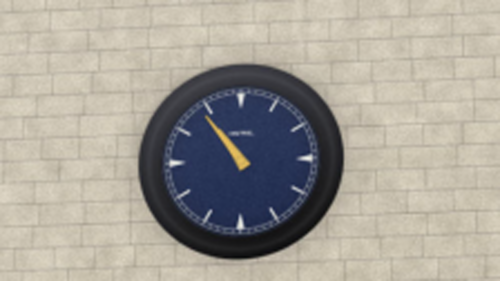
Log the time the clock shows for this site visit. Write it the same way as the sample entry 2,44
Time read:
10,54
